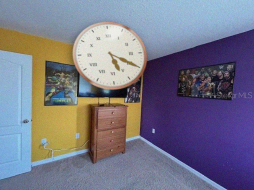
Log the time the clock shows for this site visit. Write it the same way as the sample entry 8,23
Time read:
5,20
